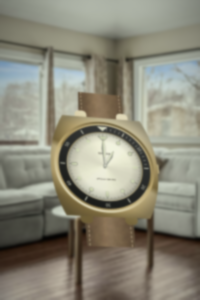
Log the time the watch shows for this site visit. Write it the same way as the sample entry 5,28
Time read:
1,00
